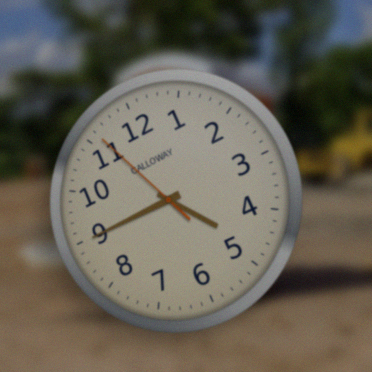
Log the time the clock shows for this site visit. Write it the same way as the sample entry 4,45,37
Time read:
4,44,56
